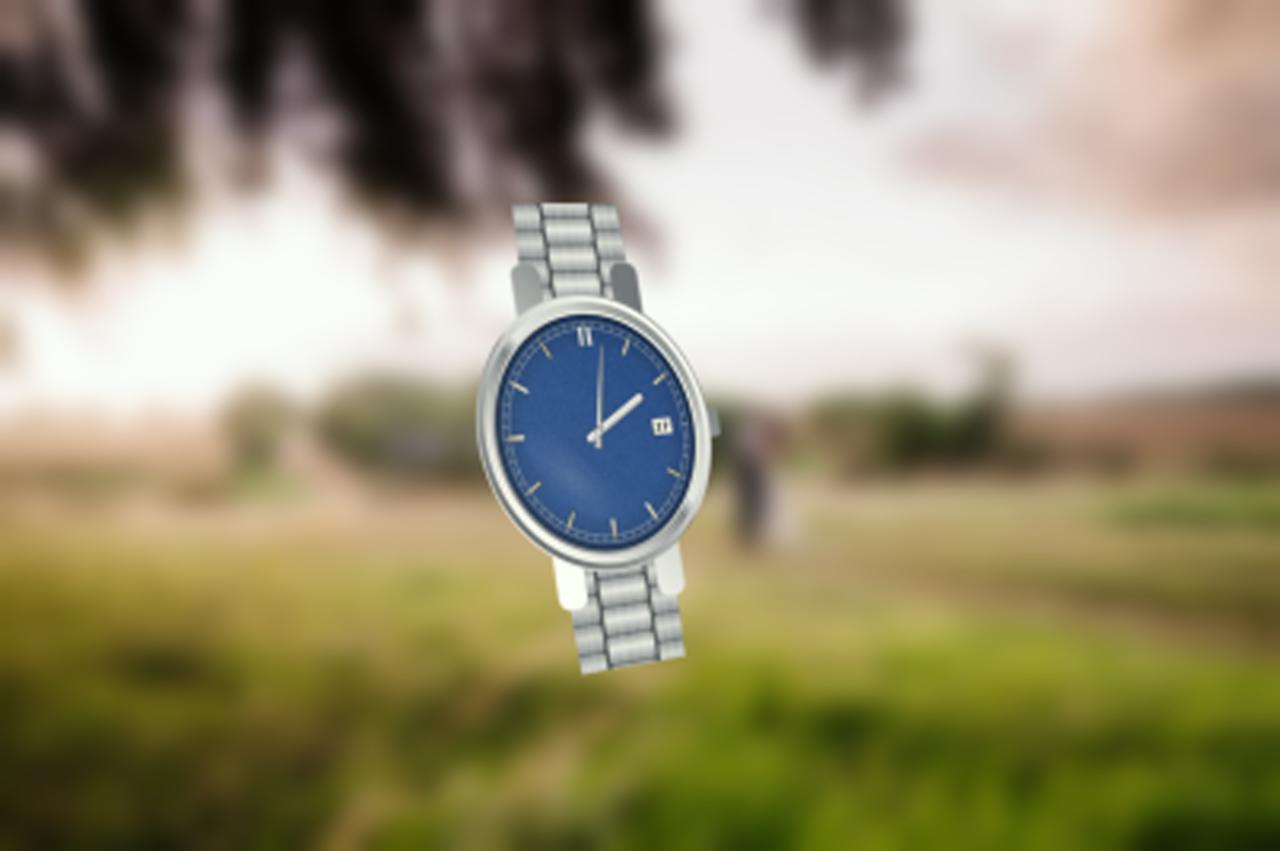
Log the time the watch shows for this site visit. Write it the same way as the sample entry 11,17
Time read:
2,02
